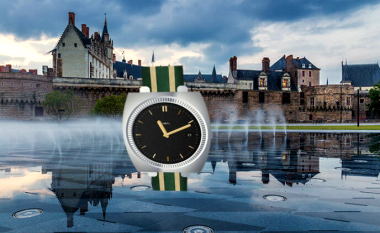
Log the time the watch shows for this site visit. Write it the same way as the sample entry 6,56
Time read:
11,11
